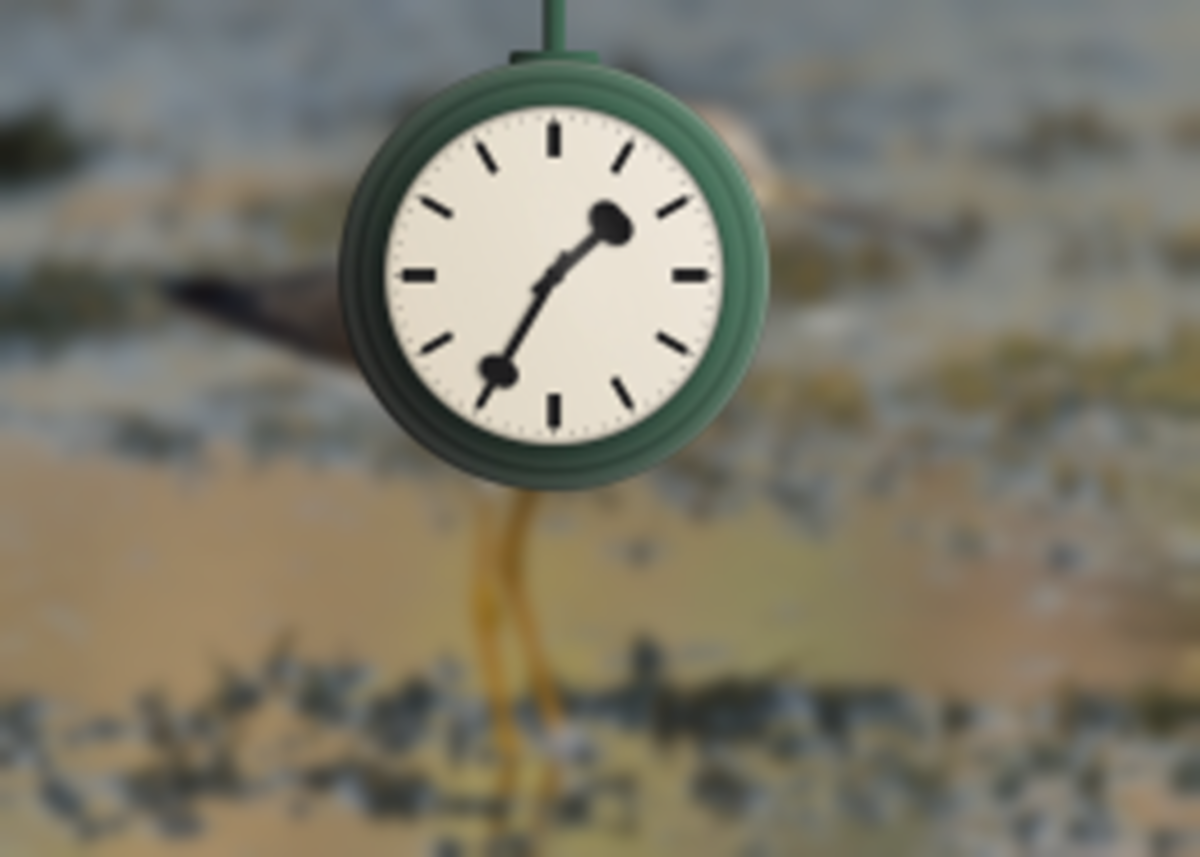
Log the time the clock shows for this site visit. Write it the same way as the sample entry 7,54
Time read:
1,35
